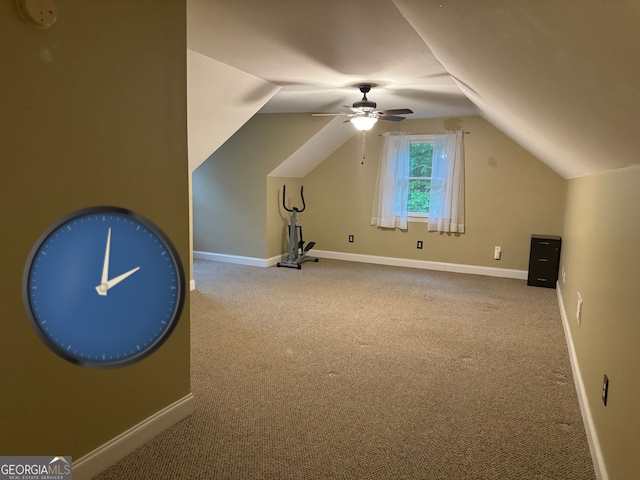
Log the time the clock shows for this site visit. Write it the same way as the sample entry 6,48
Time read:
2,01
